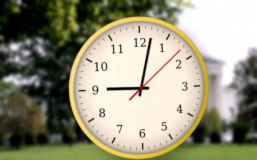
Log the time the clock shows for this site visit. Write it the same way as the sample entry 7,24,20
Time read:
9,02,08
